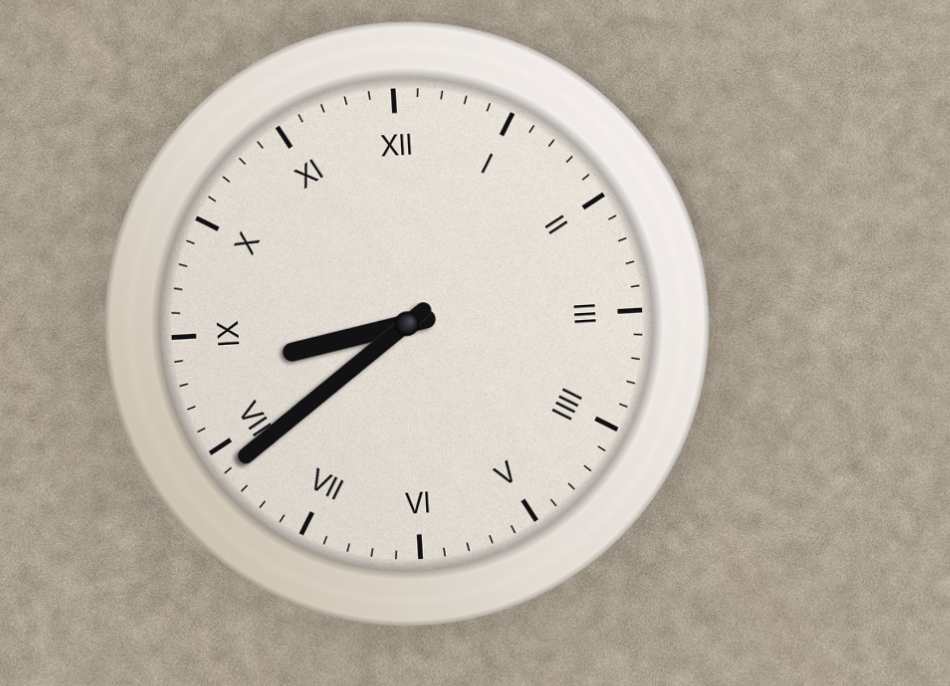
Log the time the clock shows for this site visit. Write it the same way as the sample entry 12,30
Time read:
8,39
